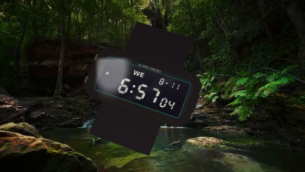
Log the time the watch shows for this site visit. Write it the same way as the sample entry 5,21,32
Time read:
6,57,04
